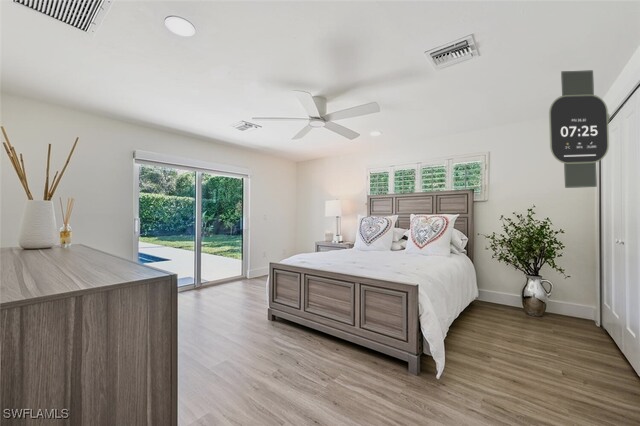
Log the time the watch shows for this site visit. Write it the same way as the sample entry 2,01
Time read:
7,25
